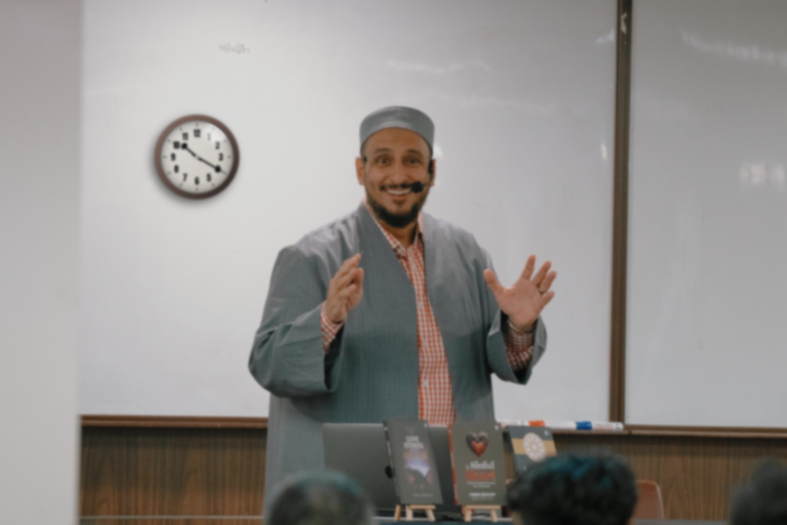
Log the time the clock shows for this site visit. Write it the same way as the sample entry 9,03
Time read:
10,20
